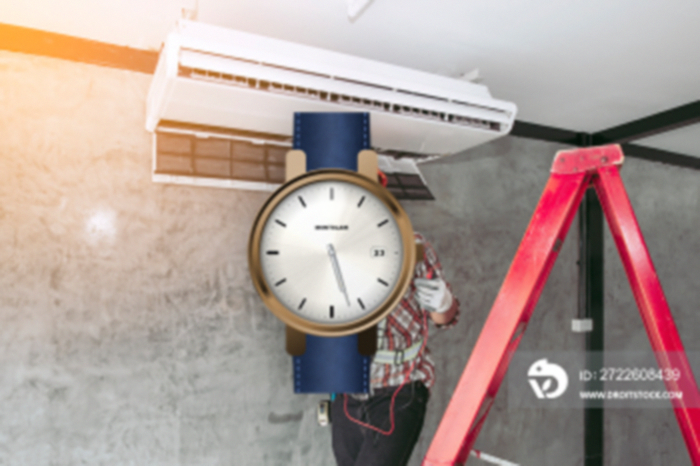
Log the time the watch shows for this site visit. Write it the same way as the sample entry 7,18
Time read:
5,27
